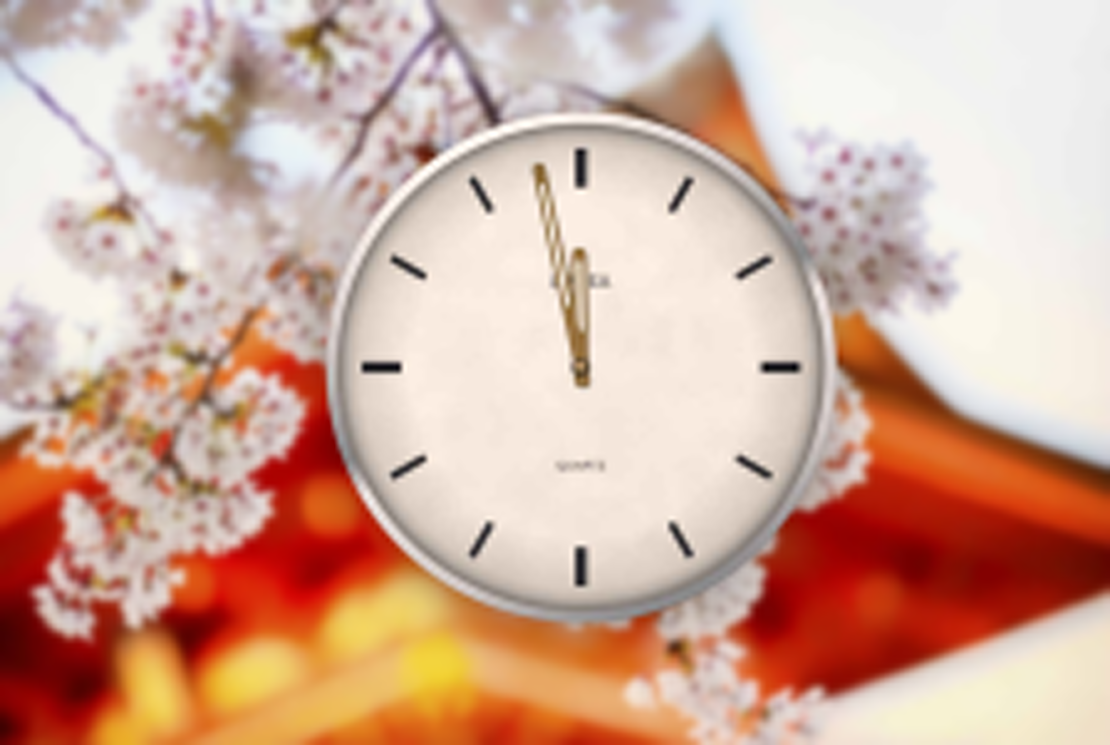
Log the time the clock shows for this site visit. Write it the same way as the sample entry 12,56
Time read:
11,58
